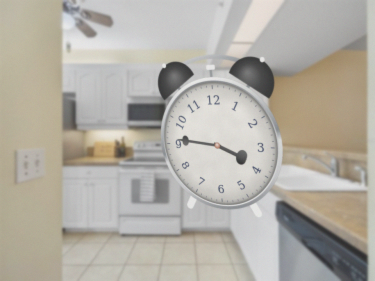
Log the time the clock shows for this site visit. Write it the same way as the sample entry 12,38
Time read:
3,46
